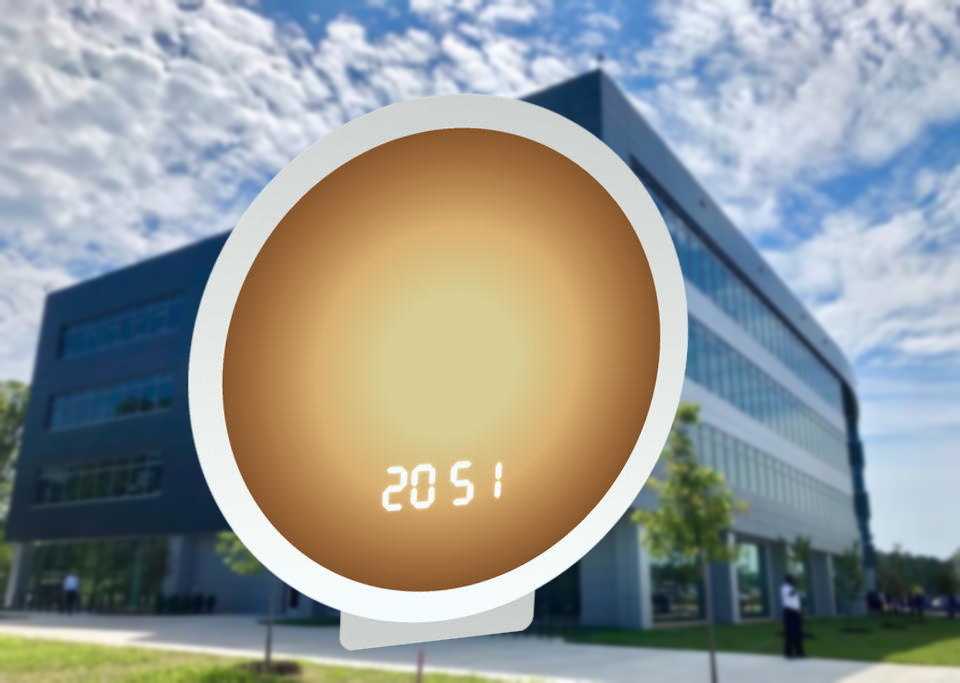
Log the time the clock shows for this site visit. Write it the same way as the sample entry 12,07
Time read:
20,51
